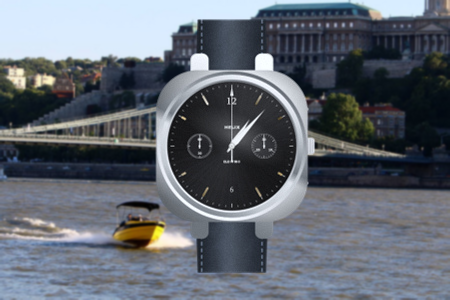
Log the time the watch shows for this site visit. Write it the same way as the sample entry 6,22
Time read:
1,07
